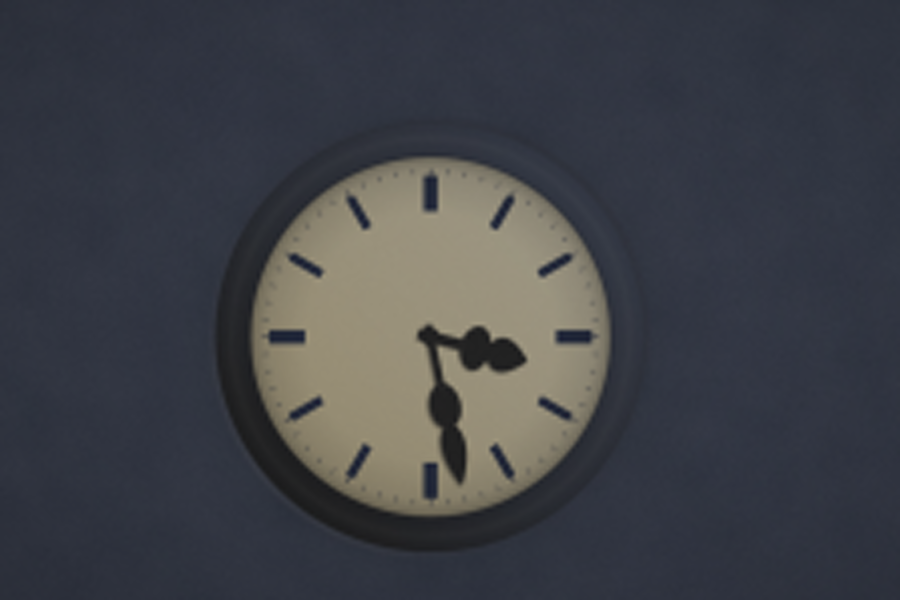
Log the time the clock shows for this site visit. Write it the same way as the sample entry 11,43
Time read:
3,28
